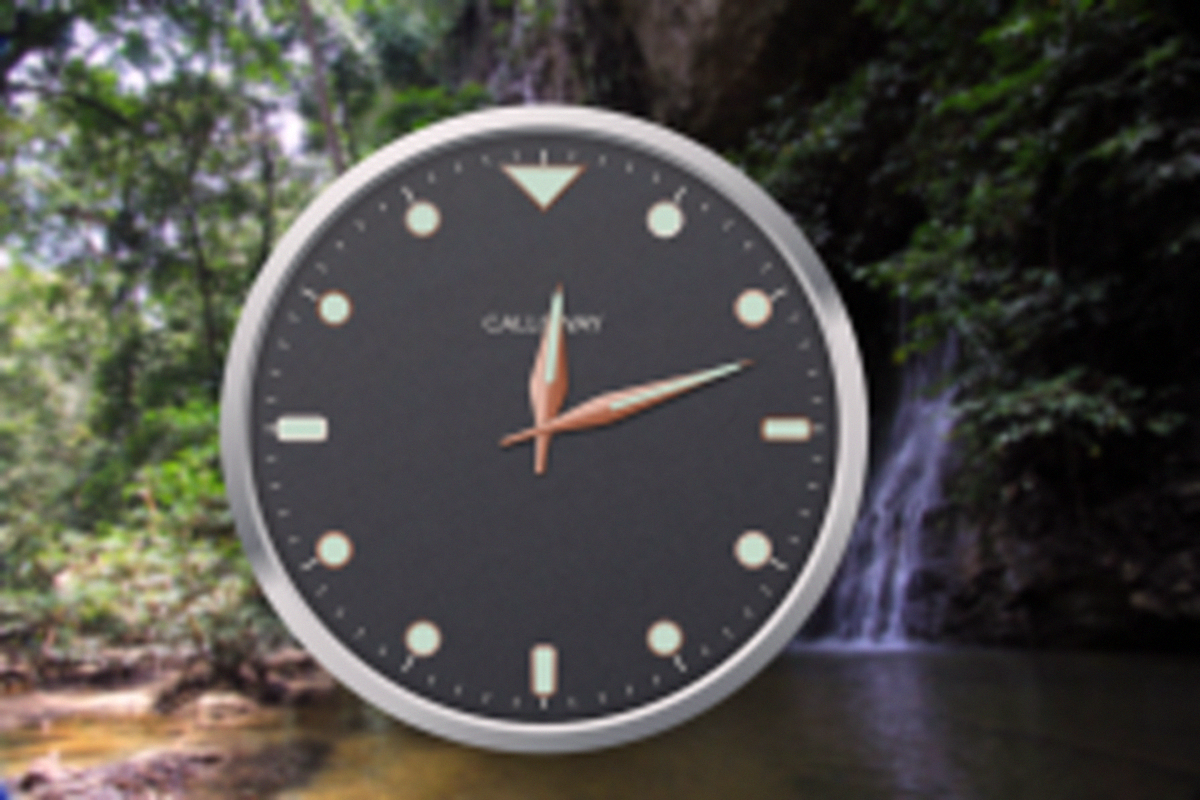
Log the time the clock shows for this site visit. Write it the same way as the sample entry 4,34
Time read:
12,12
